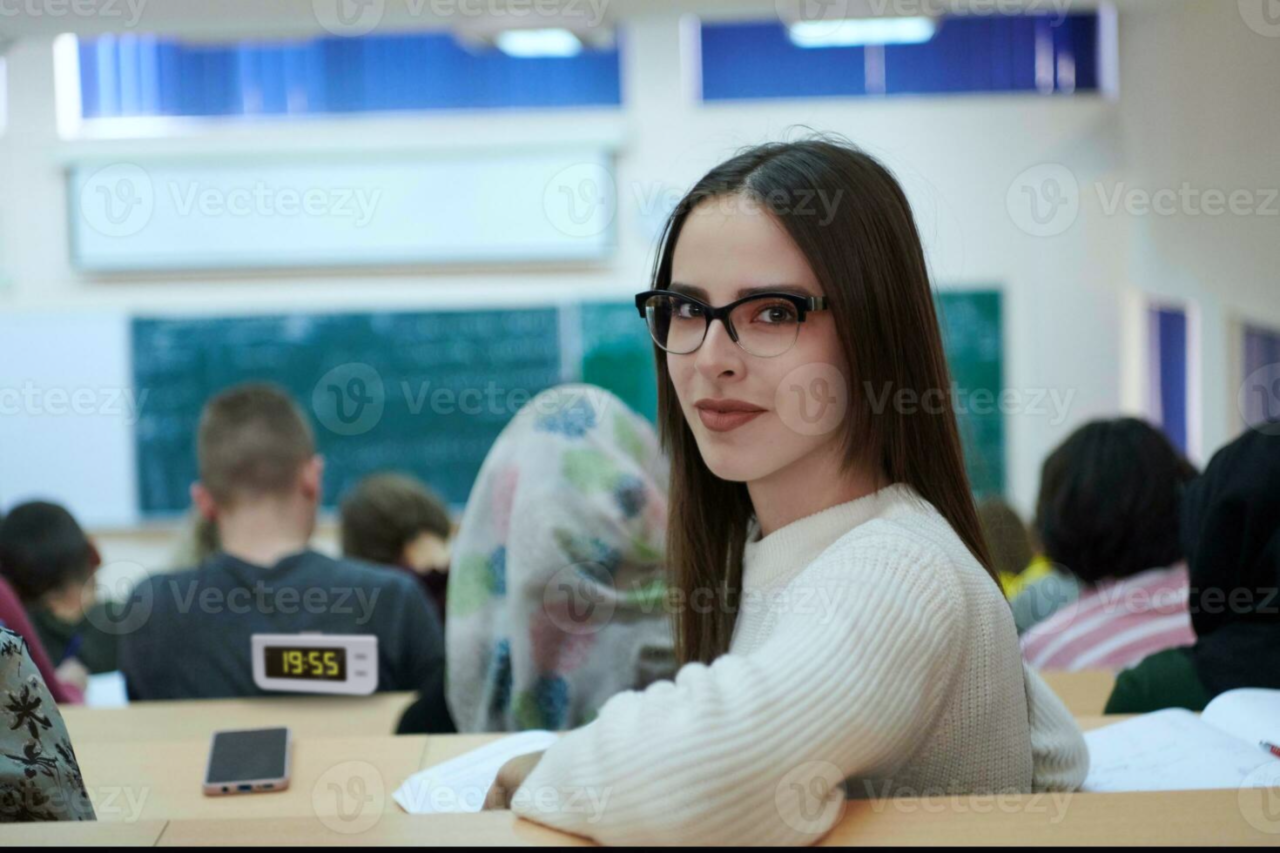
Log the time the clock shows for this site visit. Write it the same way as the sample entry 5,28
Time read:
19,55
